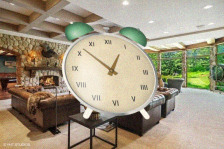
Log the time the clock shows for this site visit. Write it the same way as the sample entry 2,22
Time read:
12,52
